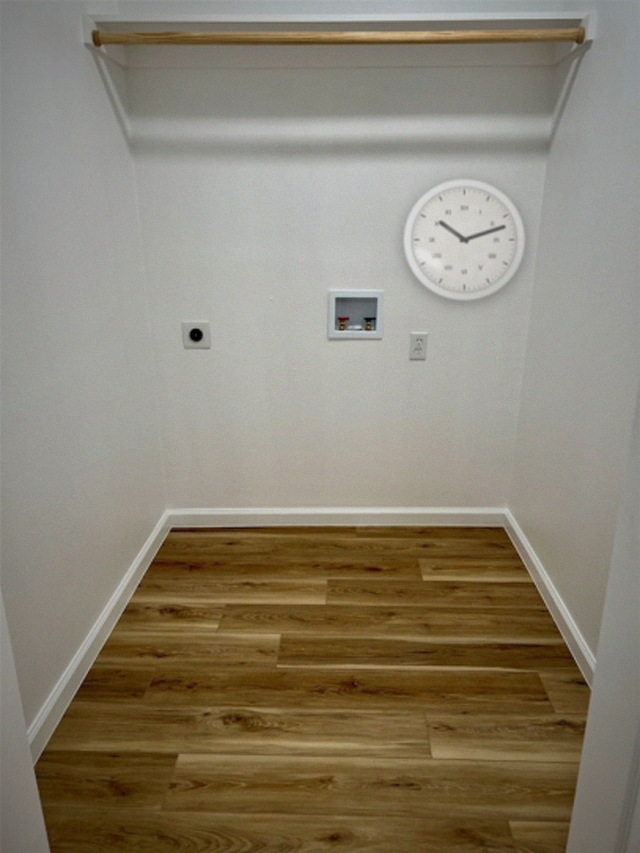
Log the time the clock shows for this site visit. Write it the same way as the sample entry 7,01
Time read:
10,12
